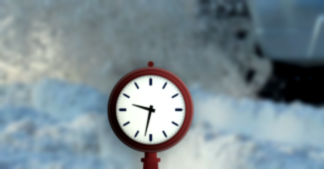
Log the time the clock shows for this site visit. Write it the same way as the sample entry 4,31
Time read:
9,32
